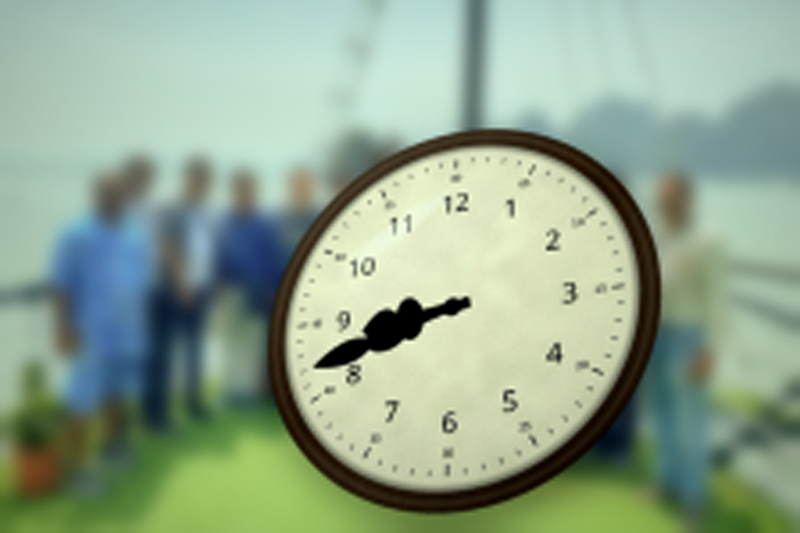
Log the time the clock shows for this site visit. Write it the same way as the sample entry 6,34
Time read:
8,42
